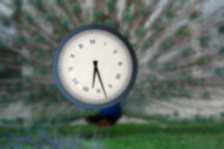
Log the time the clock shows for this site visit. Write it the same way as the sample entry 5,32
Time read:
6,28
